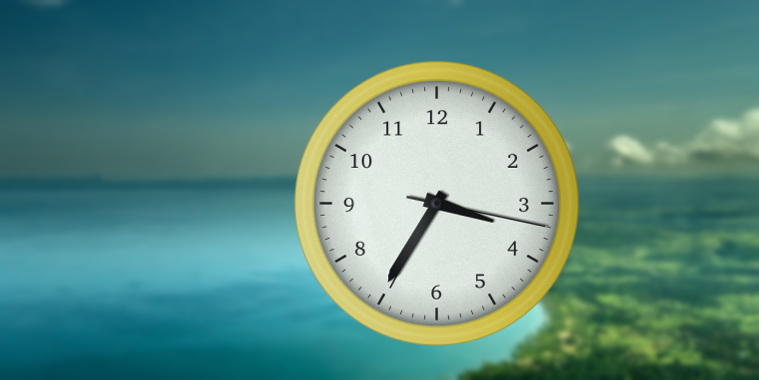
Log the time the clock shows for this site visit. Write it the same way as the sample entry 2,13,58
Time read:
3,35,17
